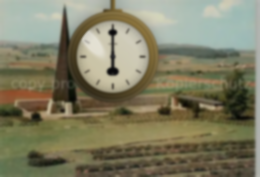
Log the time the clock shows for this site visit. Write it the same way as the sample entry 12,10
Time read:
6,00
